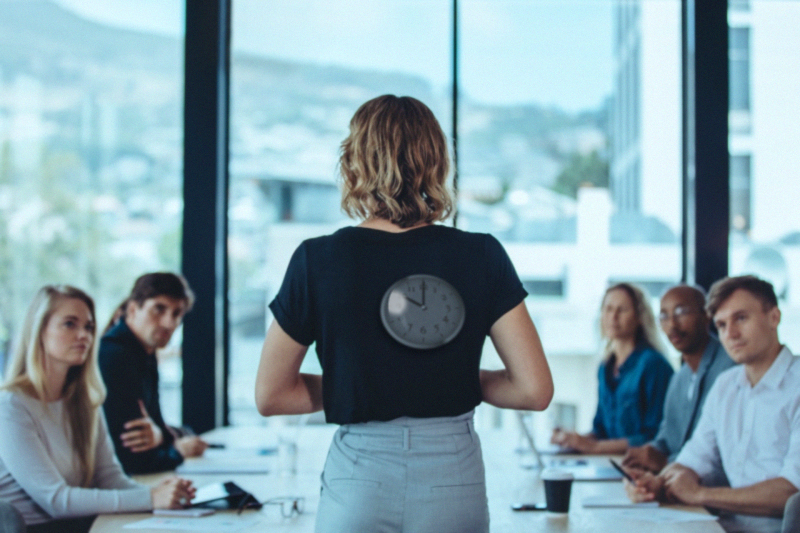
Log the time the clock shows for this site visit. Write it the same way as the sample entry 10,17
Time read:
10,00
